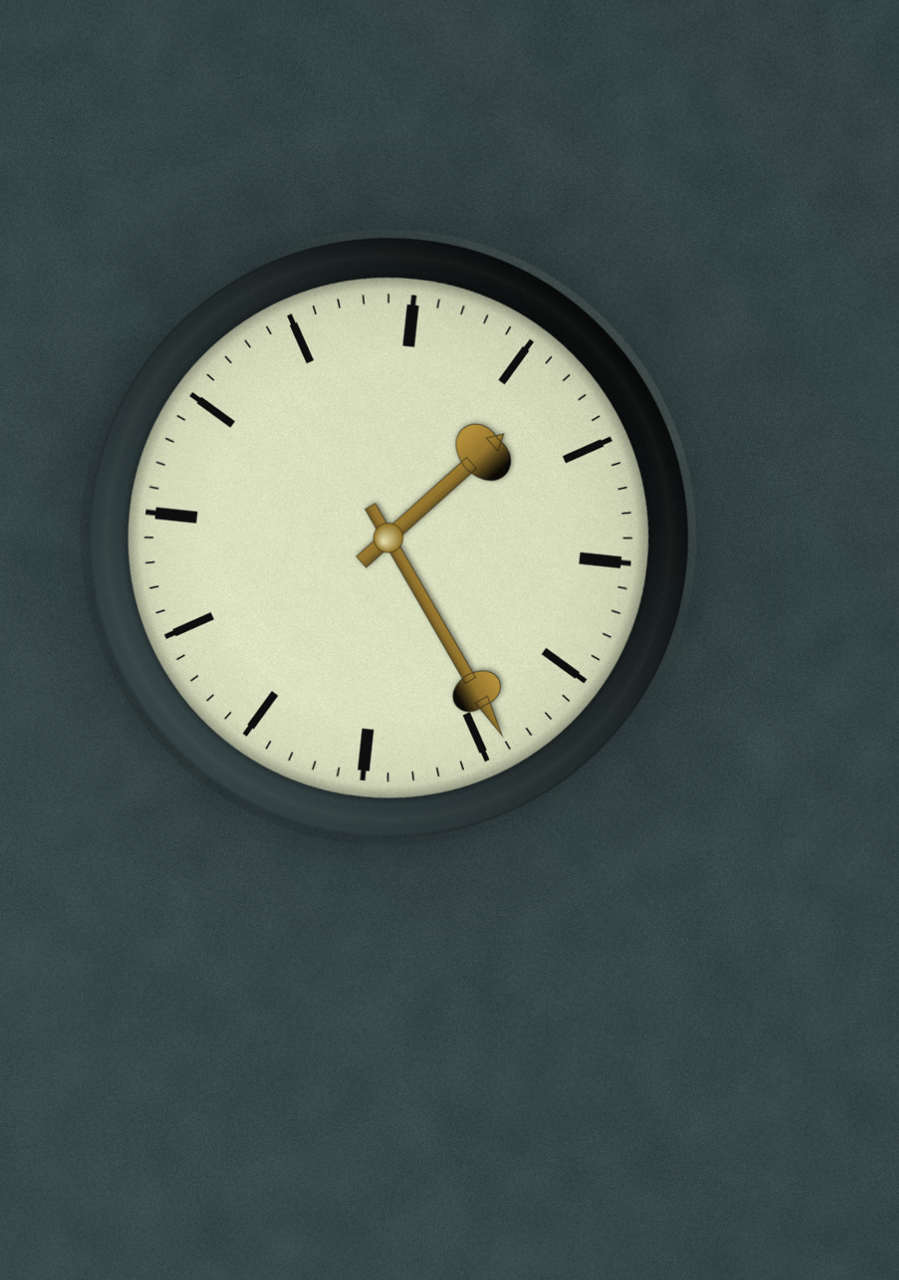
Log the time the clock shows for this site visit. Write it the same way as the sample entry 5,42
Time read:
1,24
